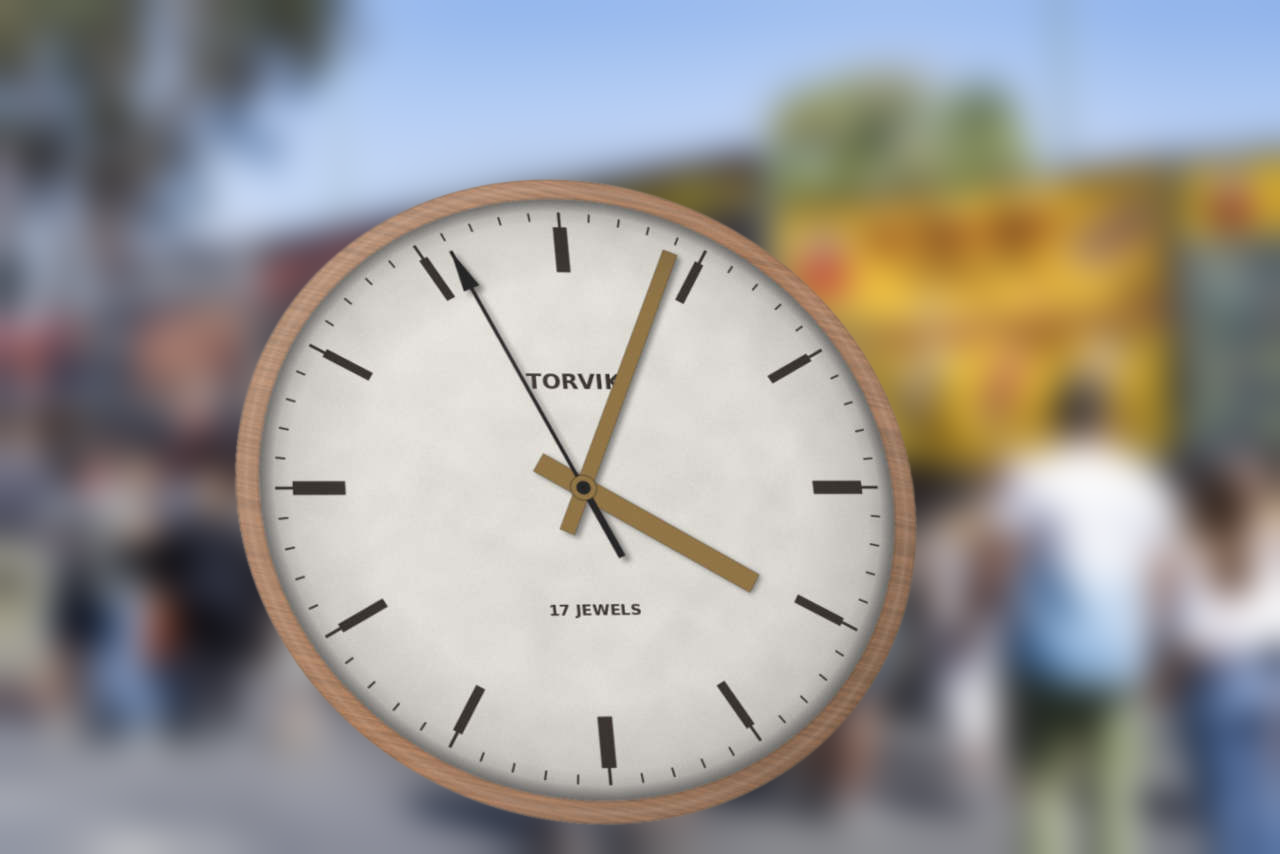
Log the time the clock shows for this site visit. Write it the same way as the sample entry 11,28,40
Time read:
4,03,56
